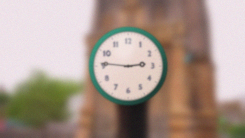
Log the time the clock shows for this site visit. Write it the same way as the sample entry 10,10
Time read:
2,46
